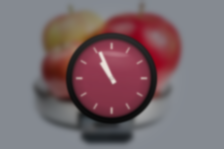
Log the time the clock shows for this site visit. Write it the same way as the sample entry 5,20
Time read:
10,56
